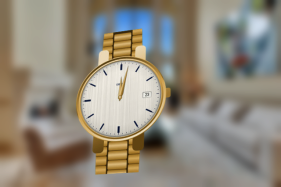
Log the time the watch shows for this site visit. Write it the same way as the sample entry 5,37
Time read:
12,02
